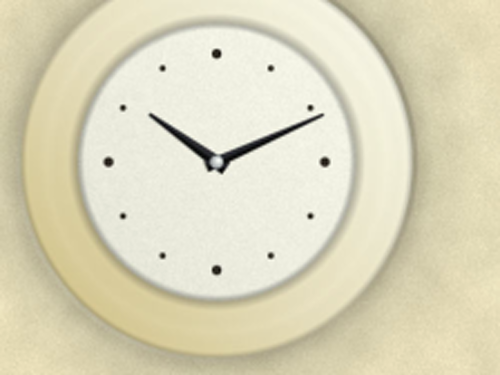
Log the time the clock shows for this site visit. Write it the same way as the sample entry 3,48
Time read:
10,11
